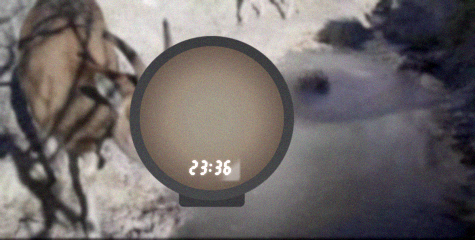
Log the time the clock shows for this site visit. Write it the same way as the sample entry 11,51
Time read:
23,36
